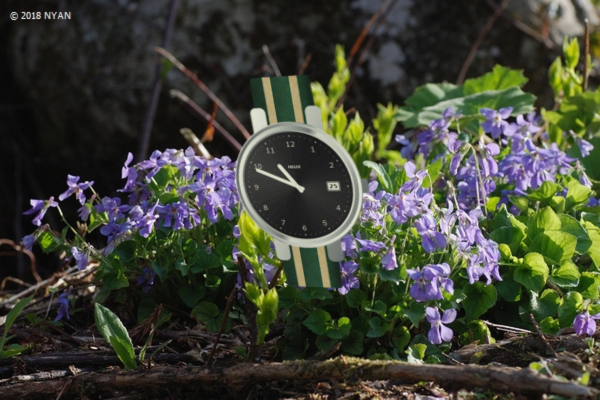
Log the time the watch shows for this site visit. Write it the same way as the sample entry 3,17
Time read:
10,49
